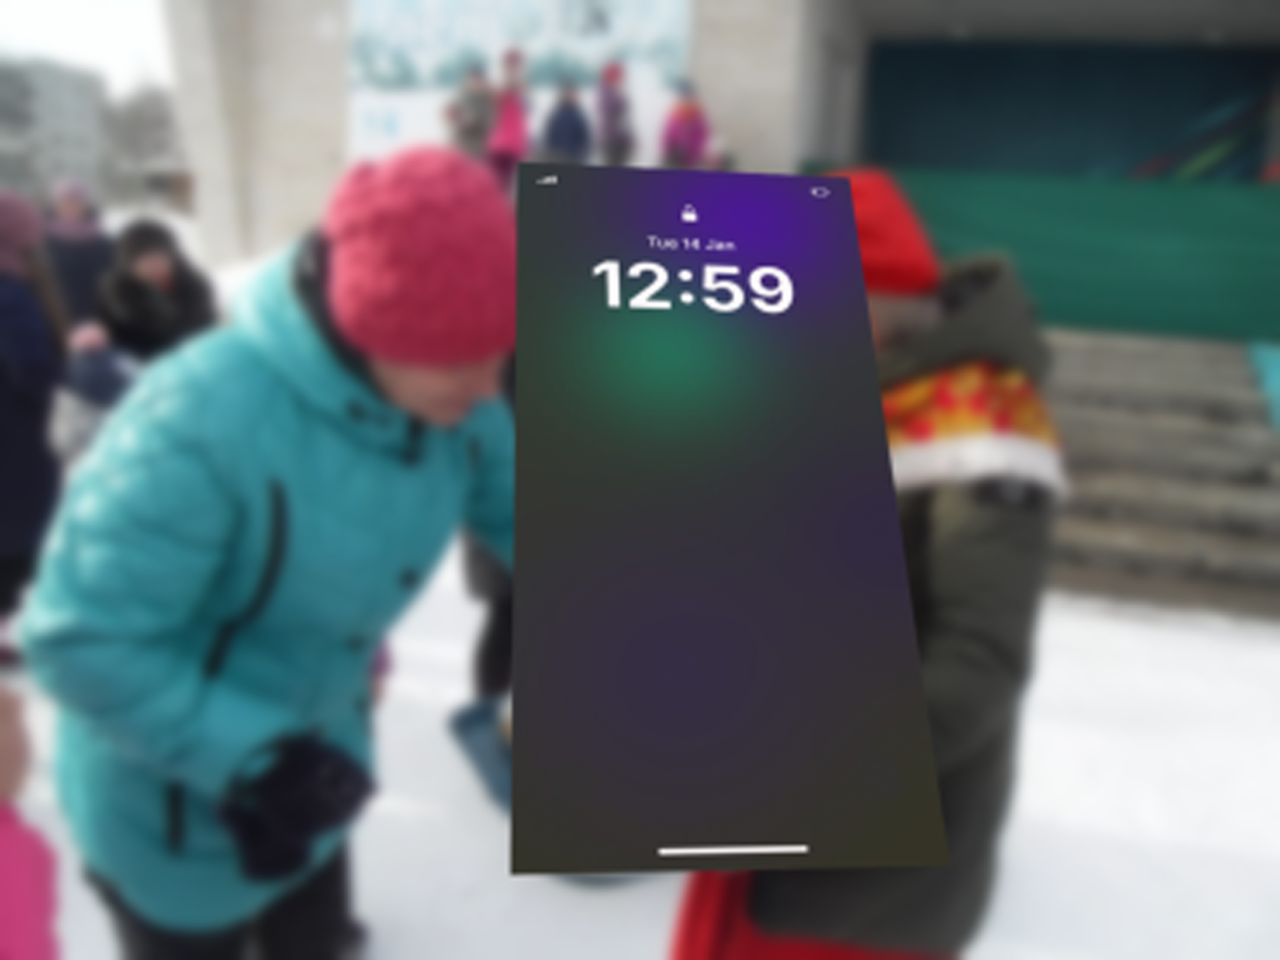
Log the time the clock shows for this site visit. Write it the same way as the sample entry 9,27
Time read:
12,59
